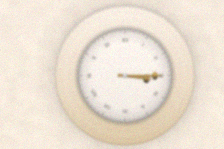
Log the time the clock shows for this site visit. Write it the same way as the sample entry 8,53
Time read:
3,15
